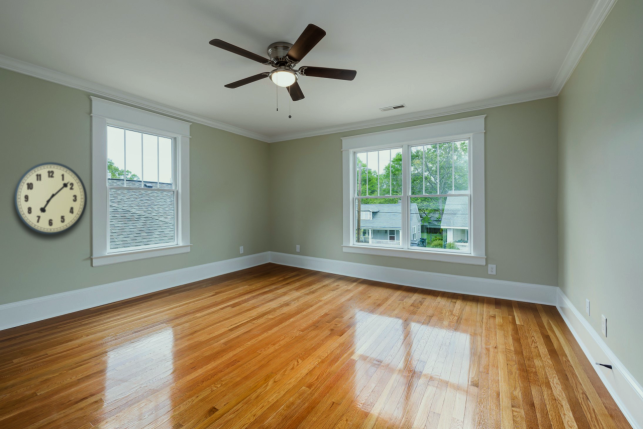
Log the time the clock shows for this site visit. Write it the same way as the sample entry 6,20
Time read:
7,08
